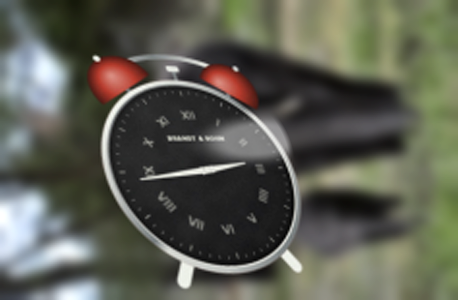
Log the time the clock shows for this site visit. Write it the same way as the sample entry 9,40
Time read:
2,44
